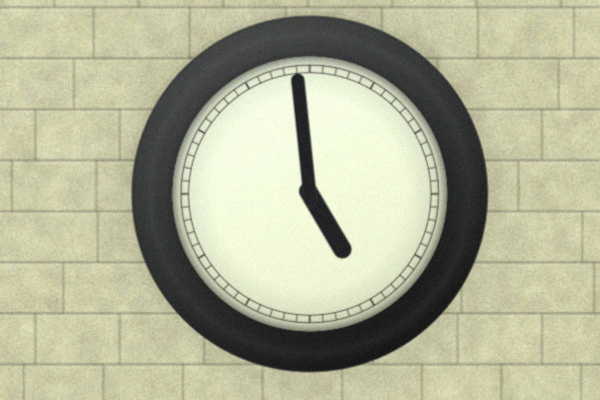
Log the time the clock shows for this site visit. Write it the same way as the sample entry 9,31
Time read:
4,59
